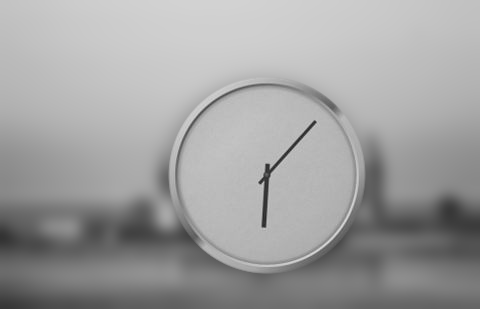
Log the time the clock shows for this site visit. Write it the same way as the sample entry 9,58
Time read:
6,07
